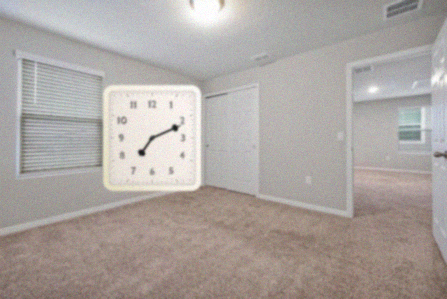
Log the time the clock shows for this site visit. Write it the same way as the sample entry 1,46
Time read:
7,11
